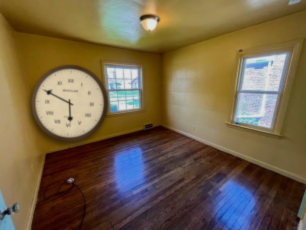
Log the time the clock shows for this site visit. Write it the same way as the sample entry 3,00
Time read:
5,49
